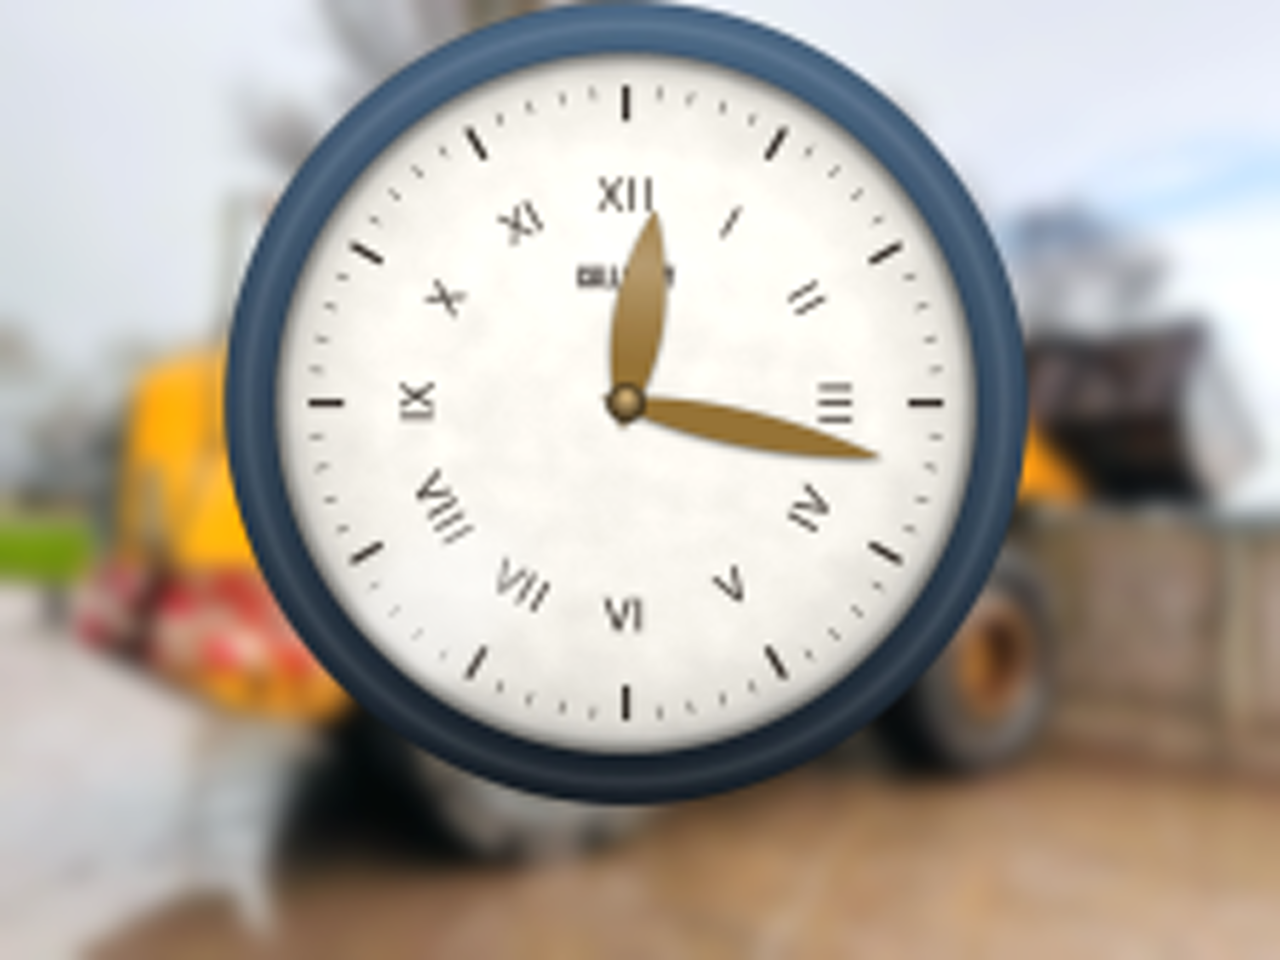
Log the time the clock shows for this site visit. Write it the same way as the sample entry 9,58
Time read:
12,17
